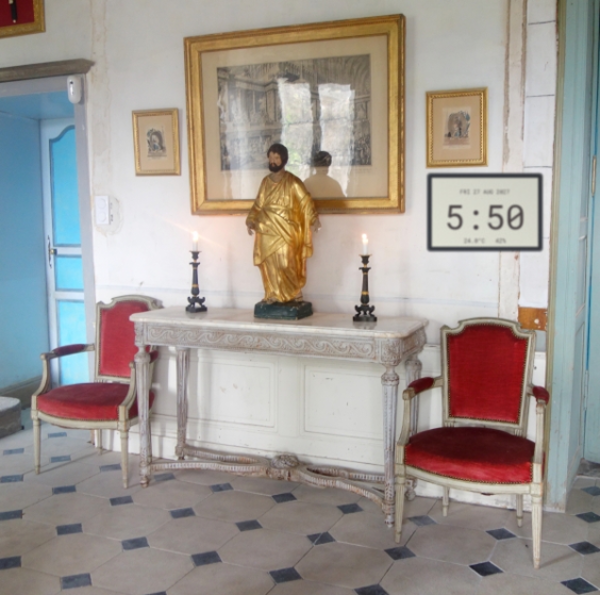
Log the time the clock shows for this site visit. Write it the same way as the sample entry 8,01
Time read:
5,50
